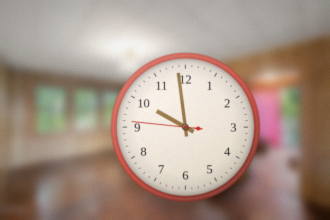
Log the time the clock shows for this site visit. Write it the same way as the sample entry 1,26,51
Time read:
9,58,46
